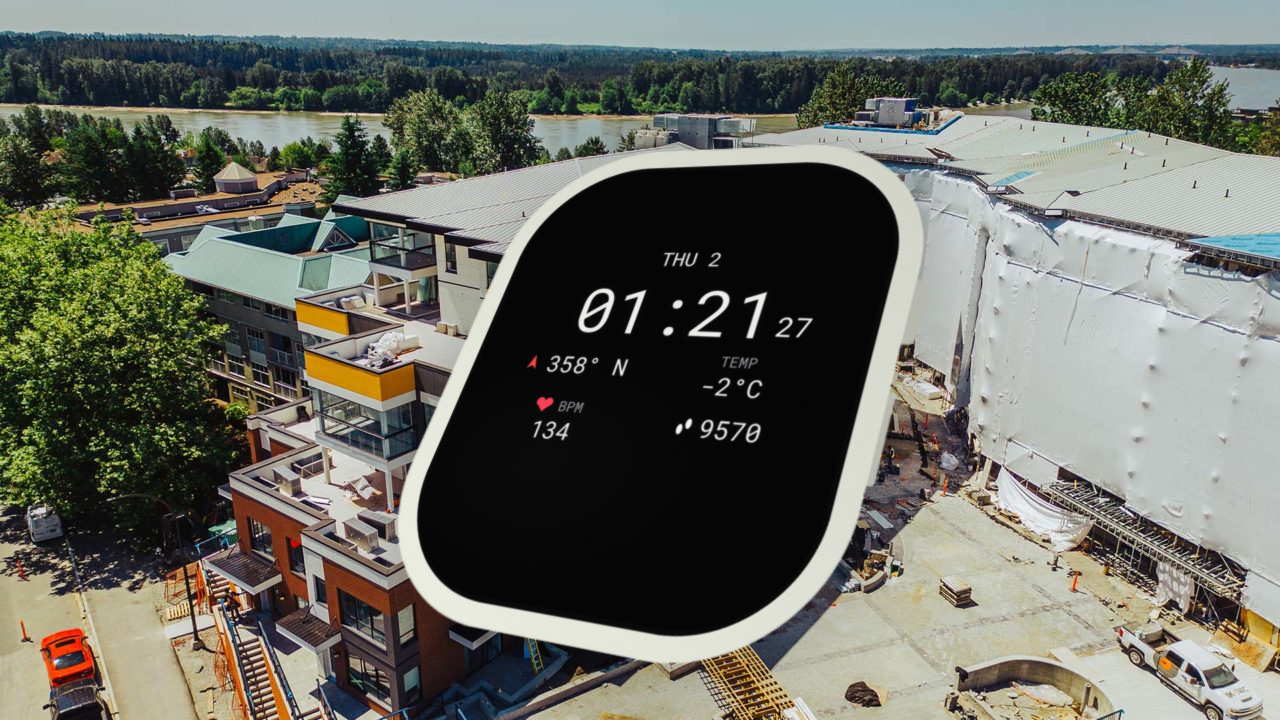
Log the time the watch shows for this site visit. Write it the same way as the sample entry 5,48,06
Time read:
1,21,27
